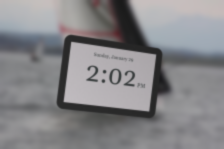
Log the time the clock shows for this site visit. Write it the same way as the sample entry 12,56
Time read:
2,02
